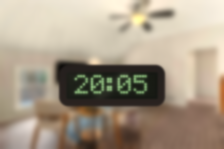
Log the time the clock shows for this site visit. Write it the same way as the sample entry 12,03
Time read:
20,05
